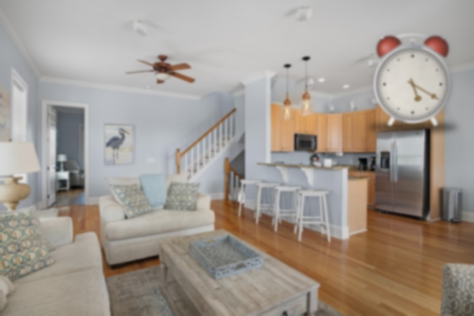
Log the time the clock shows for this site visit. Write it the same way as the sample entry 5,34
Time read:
5,20
